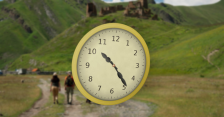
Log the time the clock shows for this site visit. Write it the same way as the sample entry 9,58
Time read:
10,24
